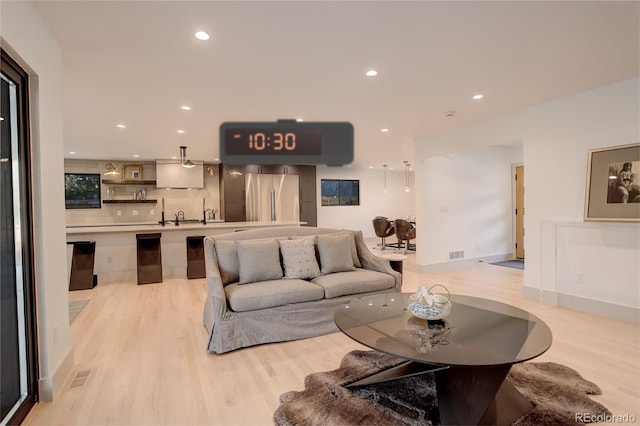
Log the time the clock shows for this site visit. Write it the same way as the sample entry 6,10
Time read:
10,30
